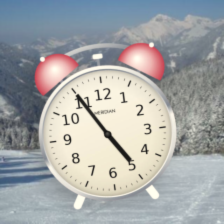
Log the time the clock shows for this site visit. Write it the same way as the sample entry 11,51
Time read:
4,55
